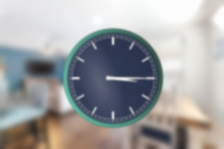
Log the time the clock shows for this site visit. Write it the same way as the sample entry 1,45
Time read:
3,15
